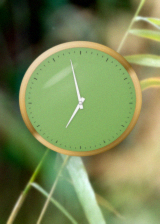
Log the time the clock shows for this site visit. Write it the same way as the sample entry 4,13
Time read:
6,58
